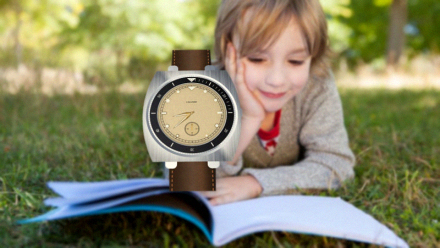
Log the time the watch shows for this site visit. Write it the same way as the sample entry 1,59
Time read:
8,38
